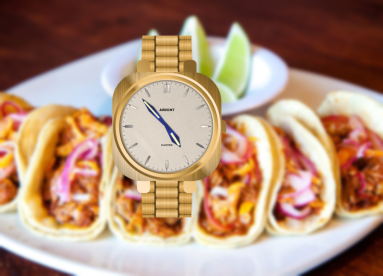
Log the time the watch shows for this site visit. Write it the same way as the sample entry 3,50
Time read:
4,53
